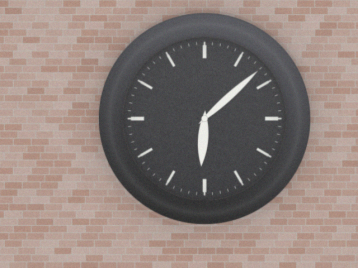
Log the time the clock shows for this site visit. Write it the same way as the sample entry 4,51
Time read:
6,08
